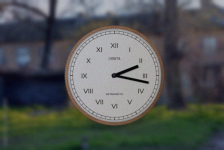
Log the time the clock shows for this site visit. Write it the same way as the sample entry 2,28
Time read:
2,17
